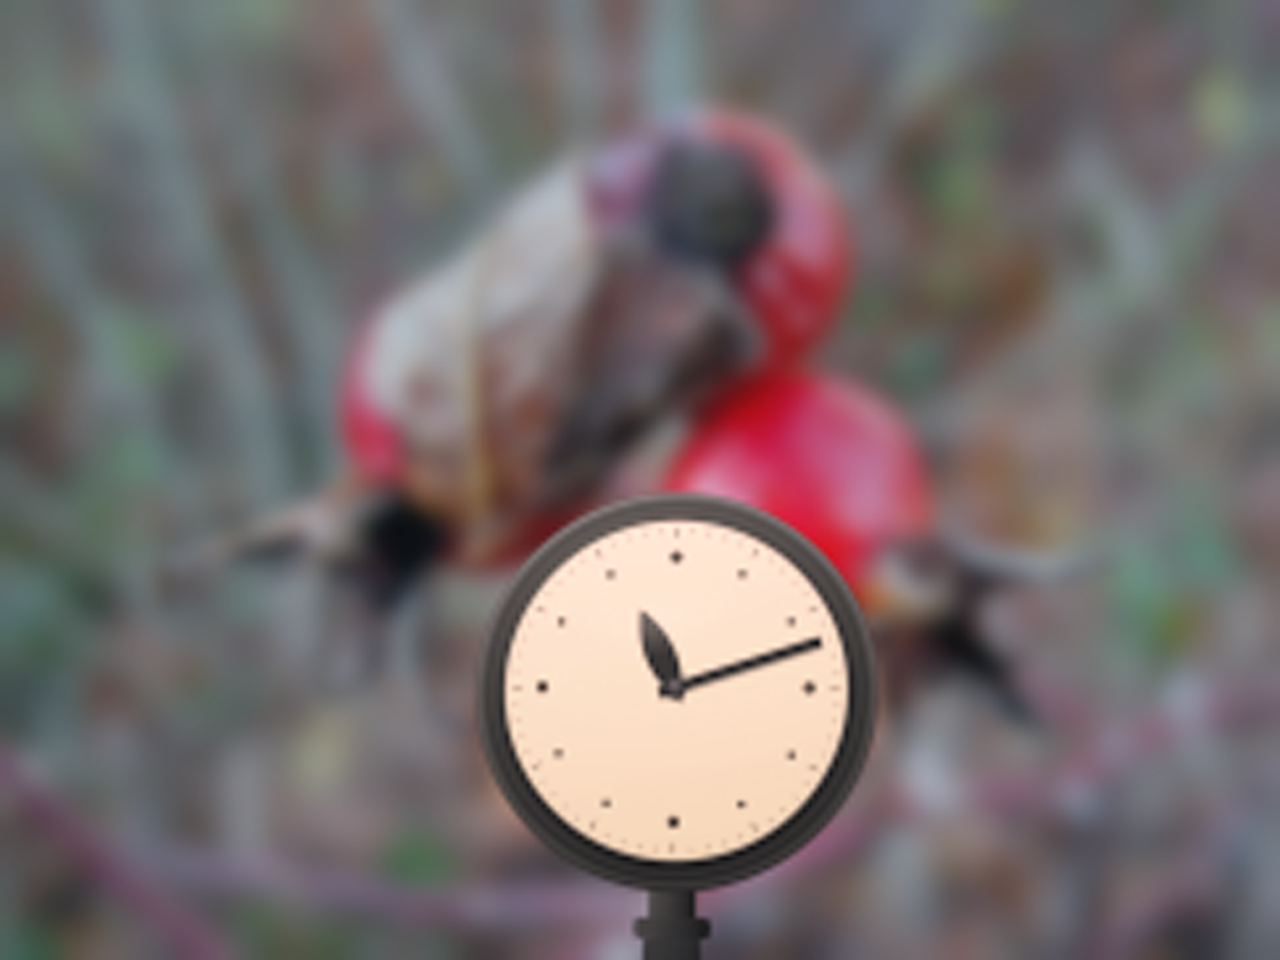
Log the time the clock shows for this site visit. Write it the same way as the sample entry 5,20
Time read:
11,12
